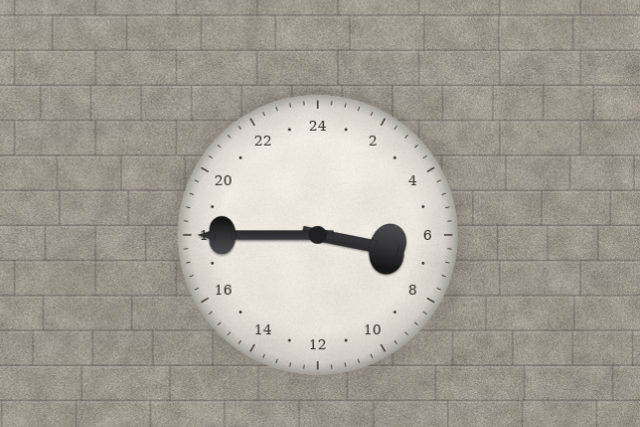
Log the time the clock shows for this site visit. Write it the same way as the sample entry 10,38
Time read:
6,45
